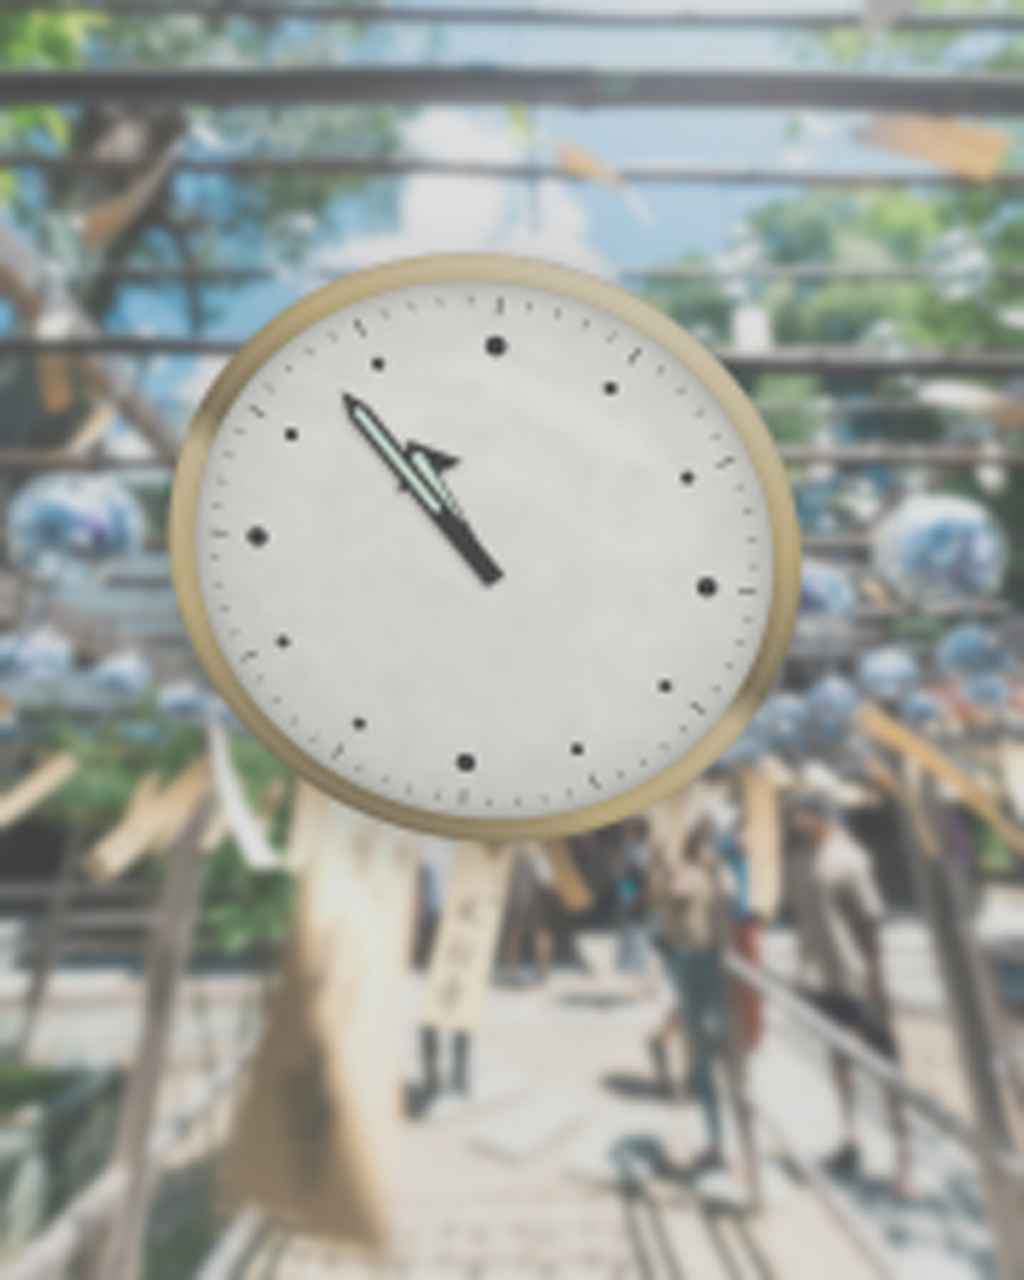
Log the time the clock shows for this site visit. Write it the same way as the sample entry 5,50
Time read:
10,53
